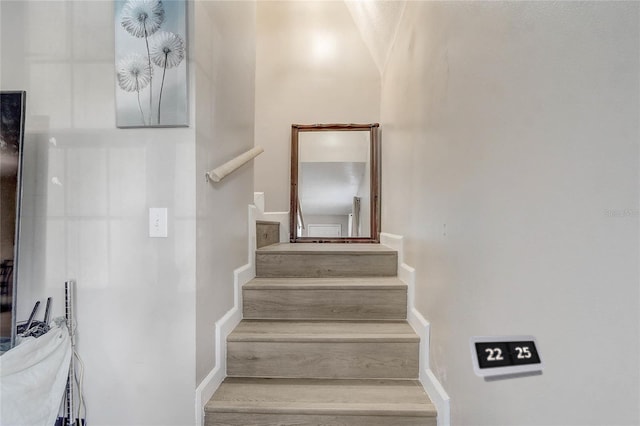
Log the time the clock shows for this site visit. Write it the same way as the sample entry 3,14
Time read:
22,25
